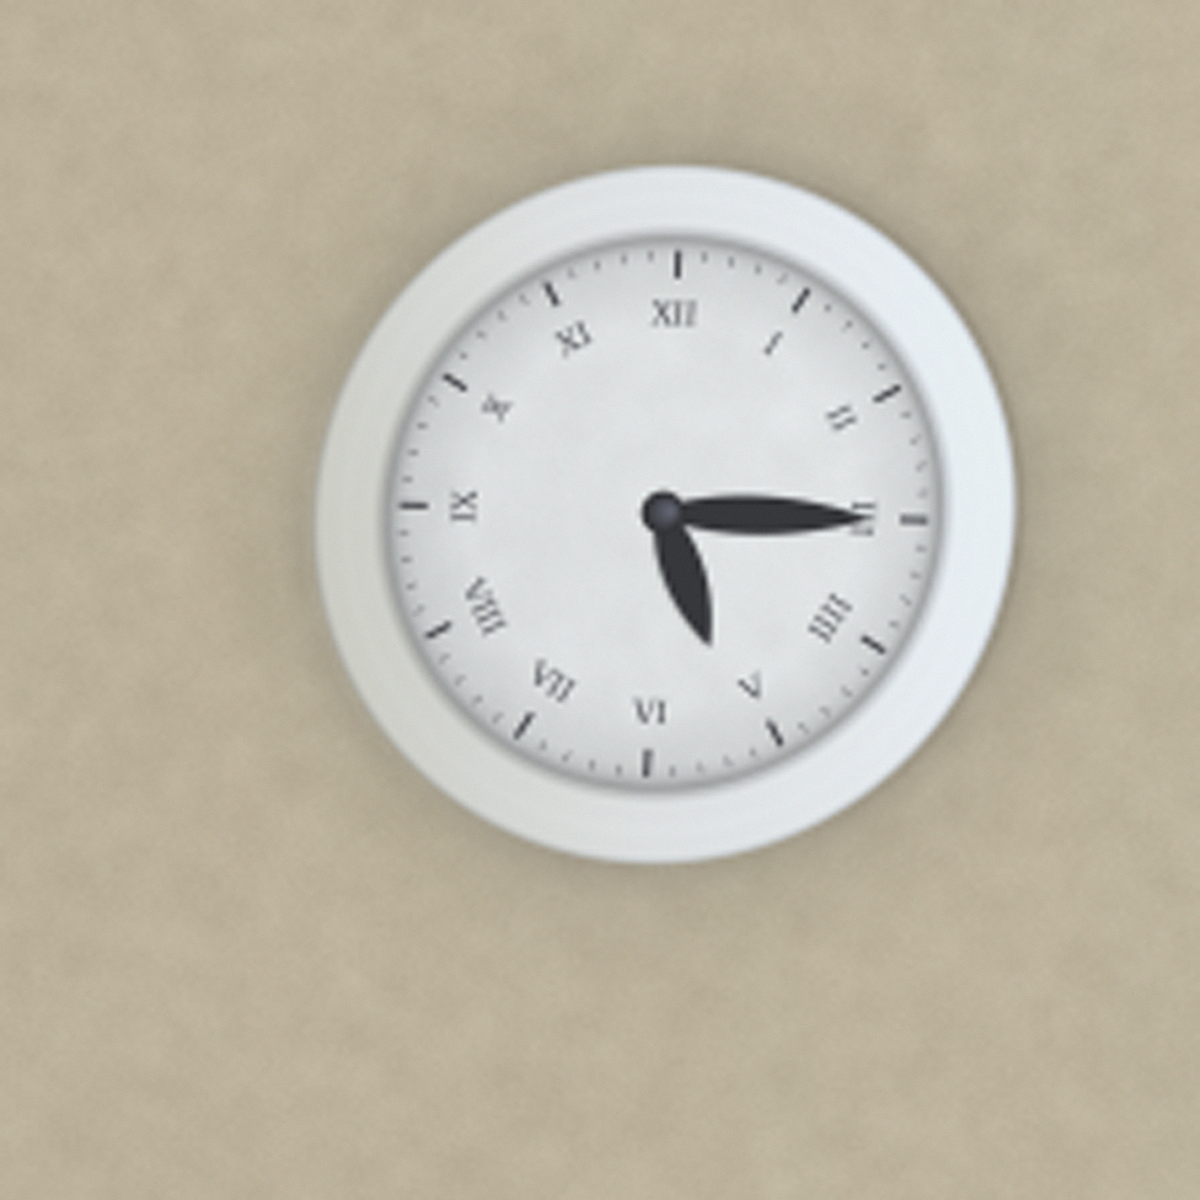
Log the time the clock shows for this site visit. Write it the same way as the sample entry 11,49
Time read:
5,15
